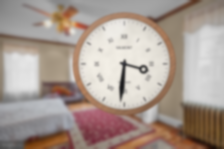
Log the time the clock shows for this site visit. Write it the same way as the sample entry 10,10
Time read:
3,31
